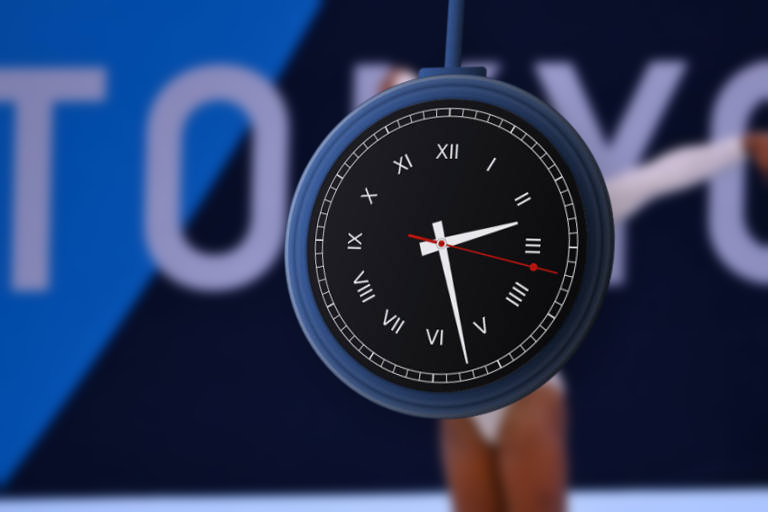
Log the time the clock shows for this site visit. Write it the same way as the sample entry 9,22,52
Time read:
2,27,17
